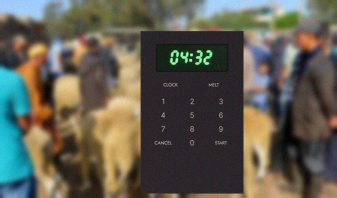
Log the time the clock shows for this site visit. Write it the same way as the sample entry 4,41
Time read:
4,32
